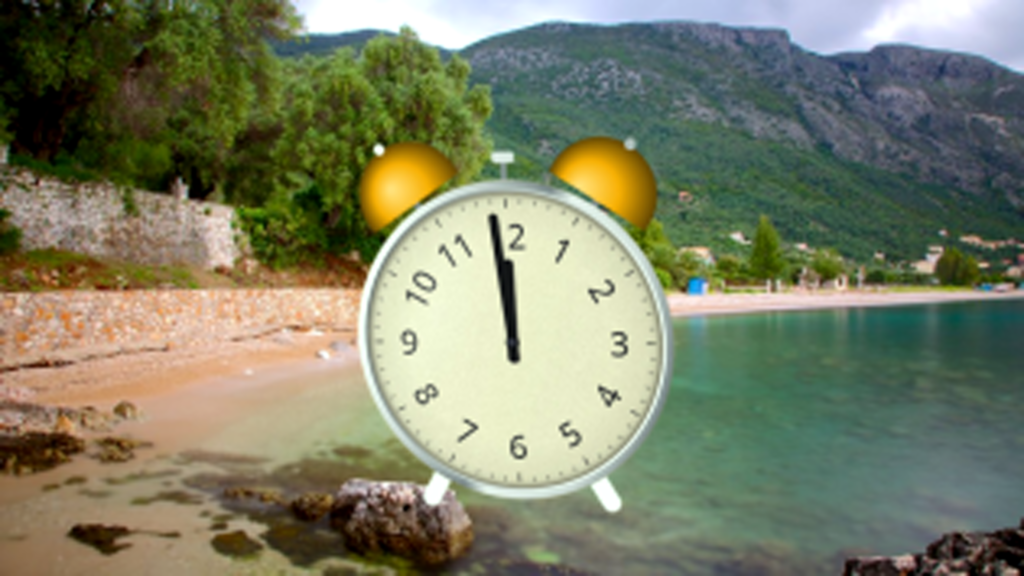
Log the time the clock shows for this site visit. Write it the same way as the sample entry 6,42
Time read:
11,59
